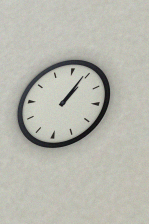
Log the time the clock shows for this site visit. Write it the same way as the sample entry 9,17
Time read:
1,04
